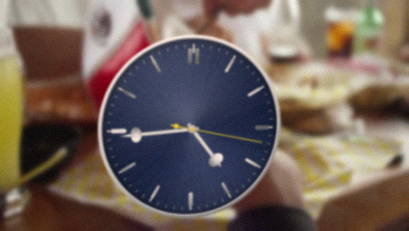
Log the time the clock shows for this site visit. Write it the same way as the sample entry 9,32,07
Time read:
4,44,17
